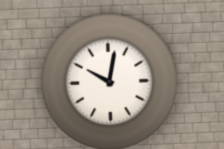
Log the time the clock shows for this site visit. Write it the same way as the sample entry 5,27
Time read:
10,02
